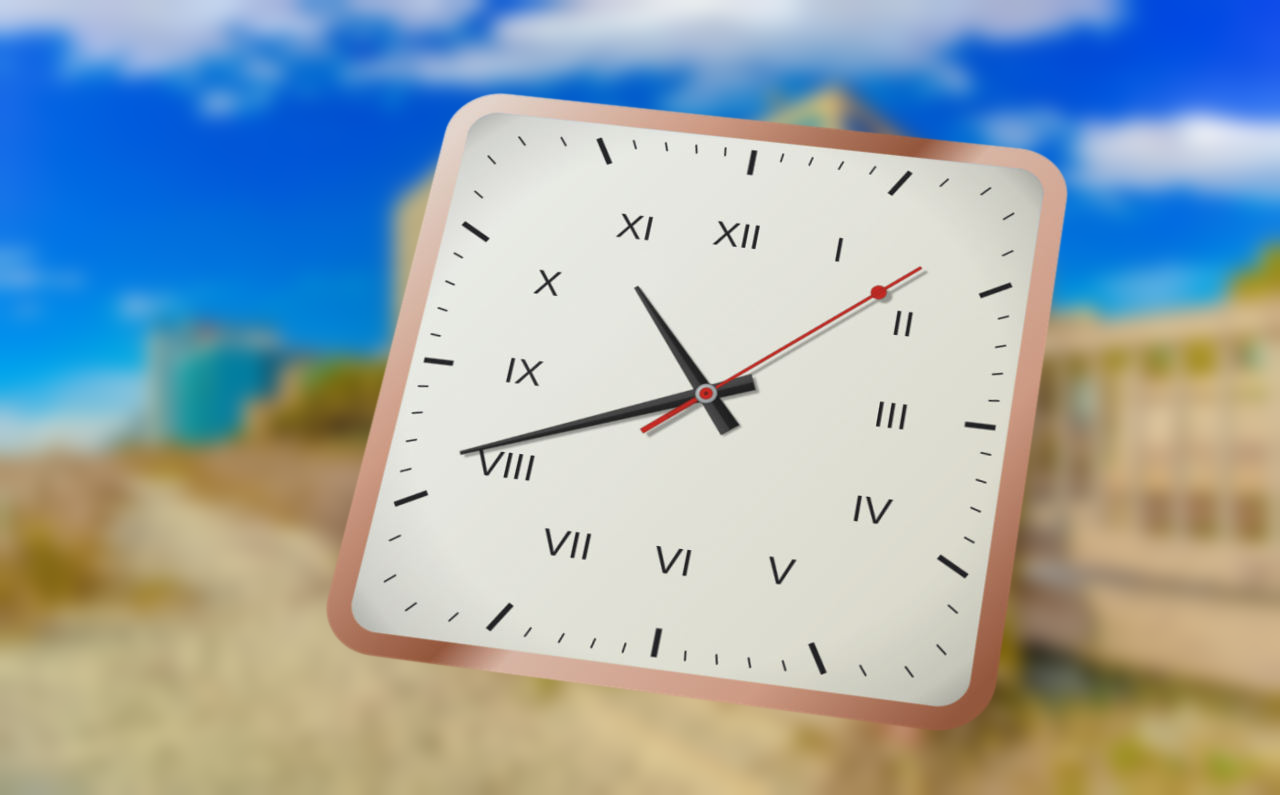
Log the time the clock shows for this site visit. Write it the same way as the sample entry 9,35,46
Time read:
10,41,08
